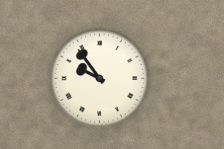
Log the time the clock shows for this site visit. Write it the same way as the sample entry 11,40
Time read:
9,54
